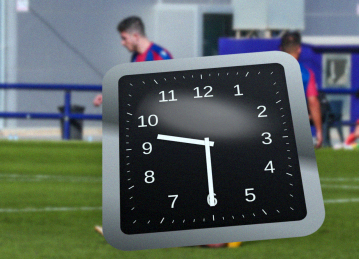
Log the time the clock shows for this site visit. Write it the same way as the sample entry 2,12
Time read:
9,30
